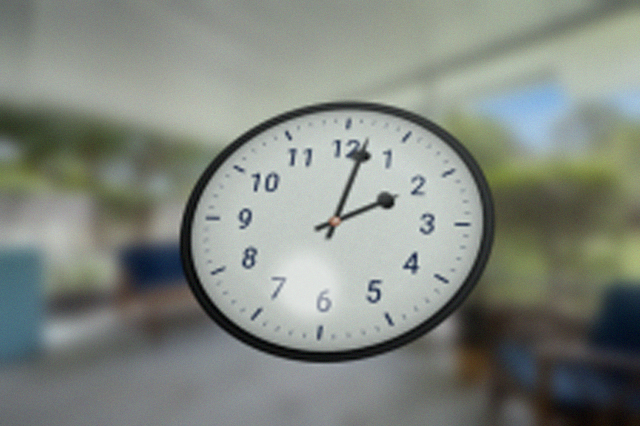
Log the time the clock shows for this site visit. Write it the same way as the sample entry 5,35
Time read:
2,02
